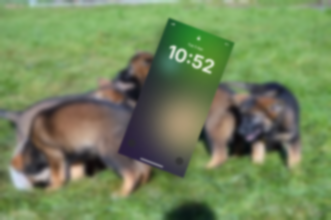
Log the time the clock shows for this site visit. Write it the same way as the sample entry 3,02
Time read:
10,52
